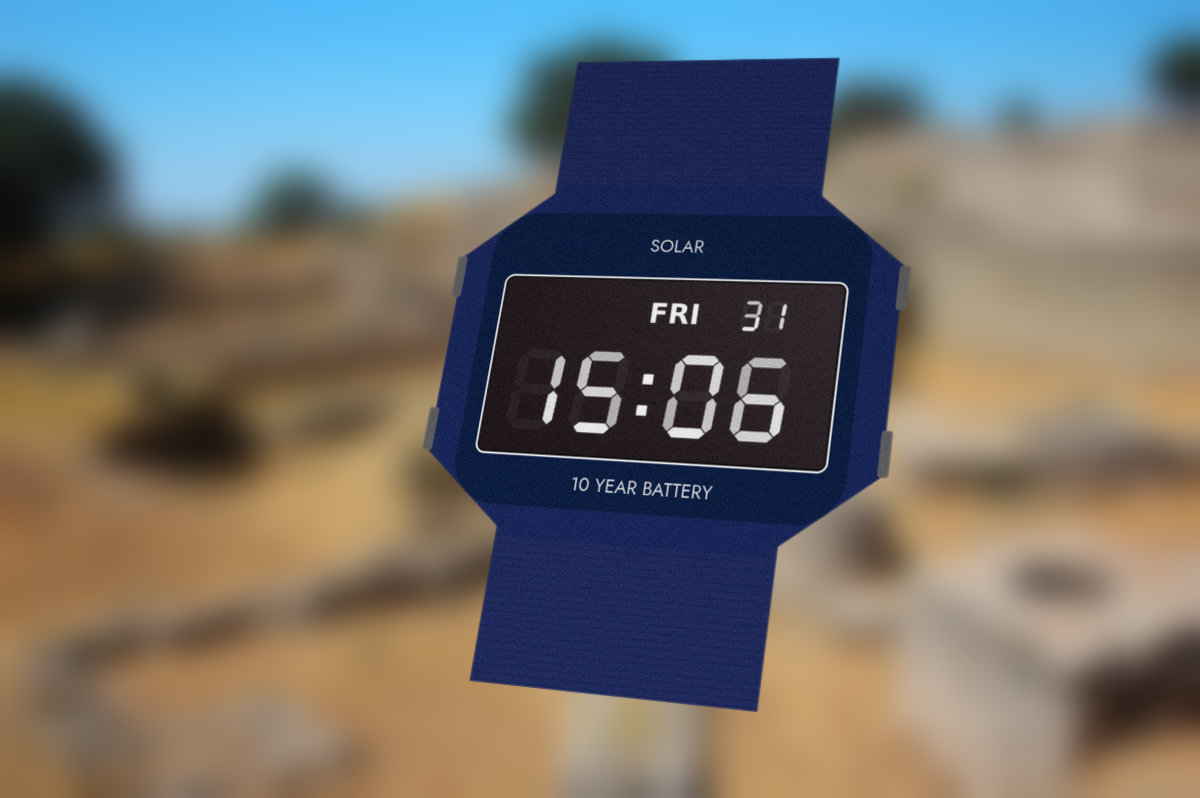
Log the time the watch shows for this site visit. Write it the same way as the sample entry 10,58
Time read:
15,06
